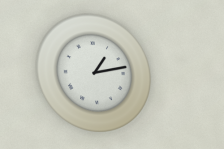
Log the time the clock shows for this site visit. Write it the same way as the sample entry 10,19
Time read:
1,13
